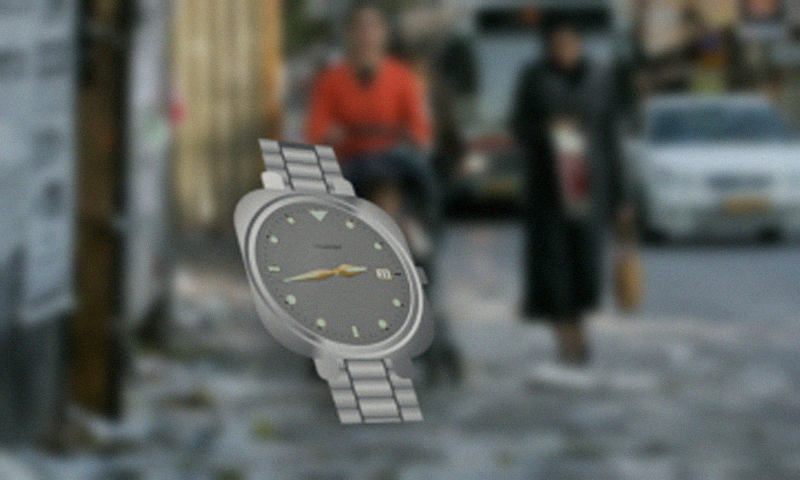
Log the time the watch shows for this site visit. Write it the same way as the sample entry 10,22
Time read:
2,43
